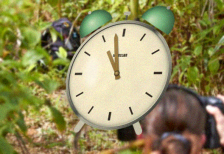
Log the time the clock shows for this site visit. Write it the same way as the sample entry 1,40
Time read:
10,58
